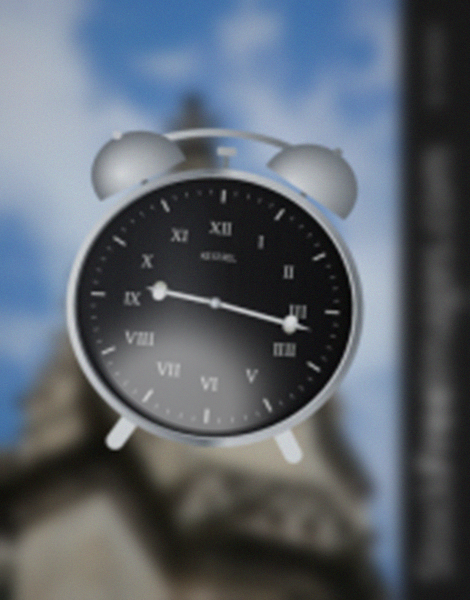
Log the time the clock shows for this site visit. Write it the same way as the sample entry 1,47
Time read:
9,17
